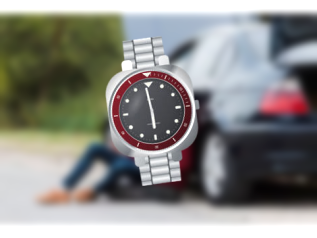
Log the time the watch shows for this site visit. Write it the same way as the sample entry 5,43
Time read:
5,59
